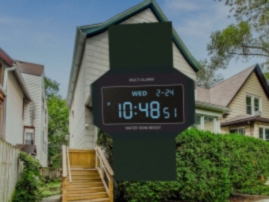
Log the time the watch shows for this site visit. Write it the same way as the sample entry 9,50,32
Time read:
10,48,51
